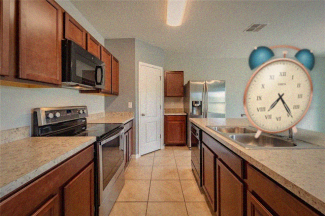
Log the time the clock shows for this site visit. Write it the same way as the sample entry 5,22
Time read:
7,24
